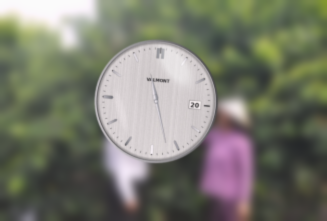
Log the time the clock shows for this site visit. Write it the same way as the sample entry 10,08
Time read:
11,27
